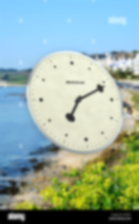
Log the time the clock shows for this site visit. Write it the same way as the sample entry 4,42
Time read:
7,11
